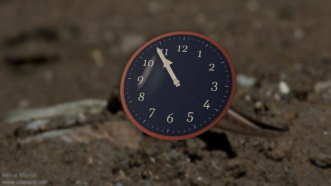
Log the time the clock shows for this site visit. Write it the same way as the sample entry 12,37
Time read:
10,54
